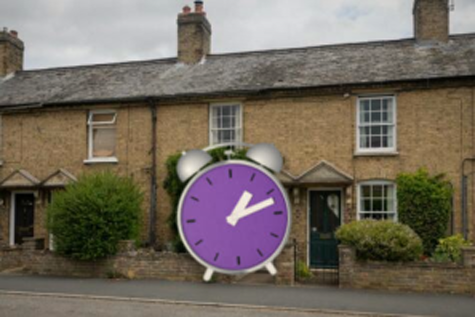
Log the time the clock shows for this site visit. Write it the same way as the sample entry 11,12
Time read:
1,12
